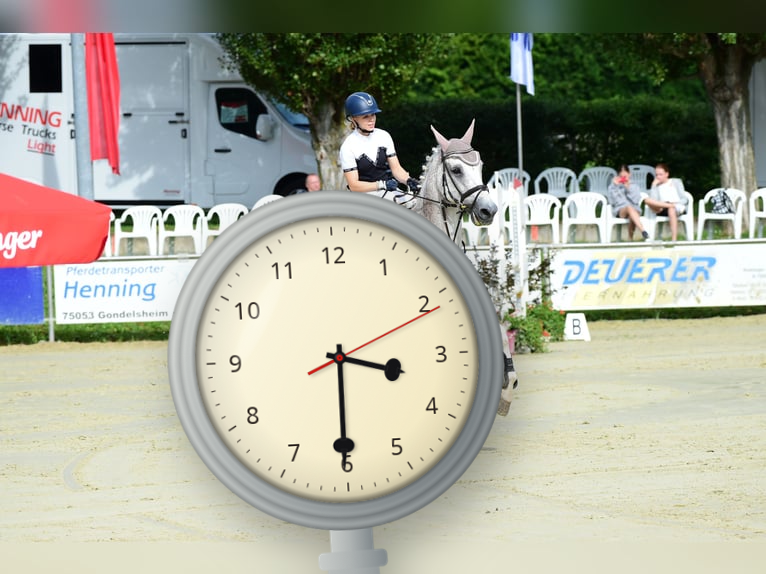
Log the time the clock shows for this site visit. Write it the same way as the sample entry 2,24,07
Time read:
3,30,11
